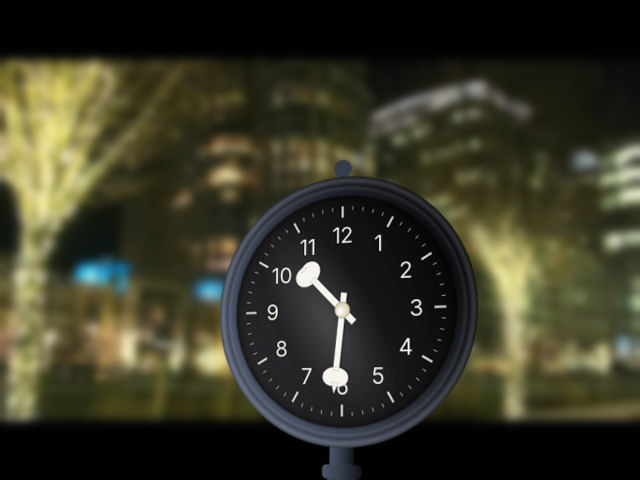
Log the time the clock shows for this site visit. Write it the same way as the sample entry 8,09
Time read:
10,31
